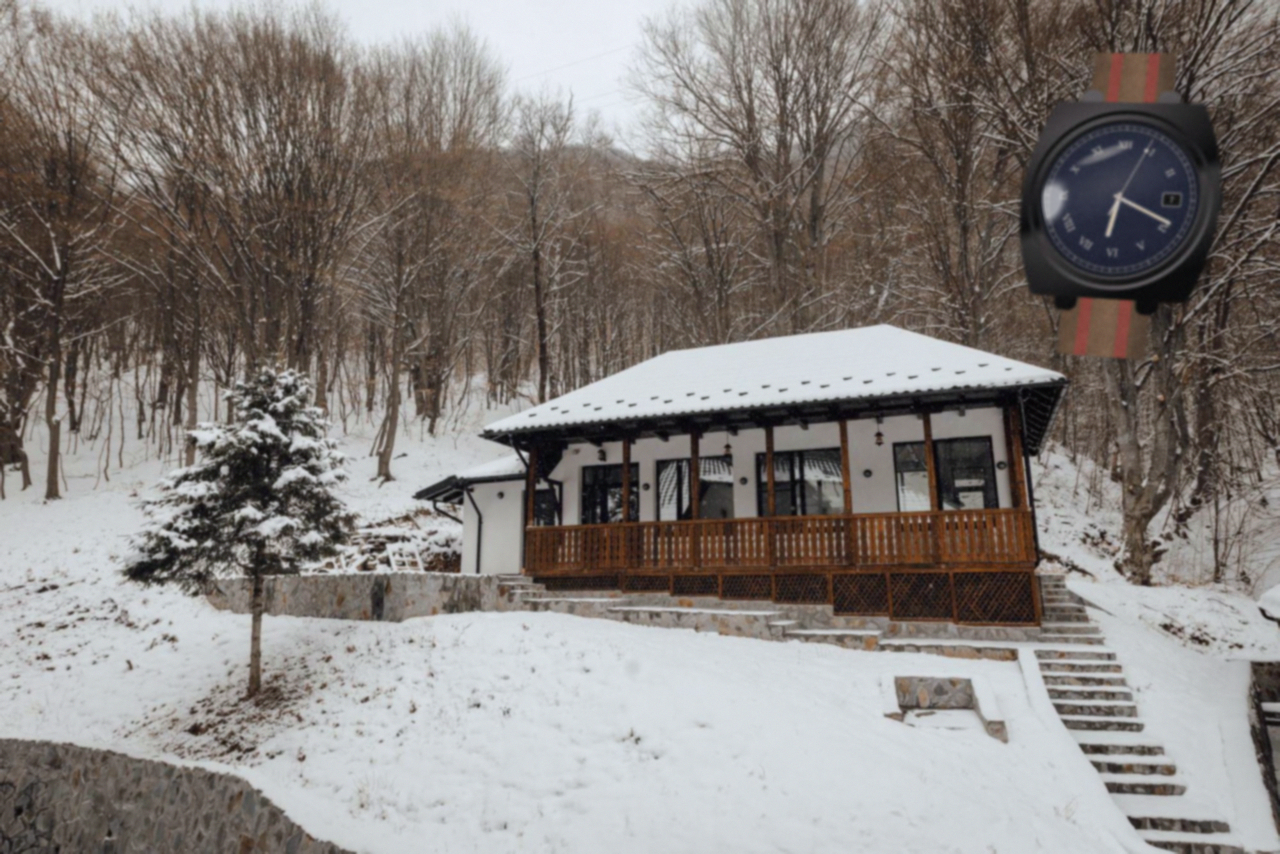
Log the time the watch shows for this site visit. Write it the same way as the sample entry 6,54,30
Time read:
6,19,04
